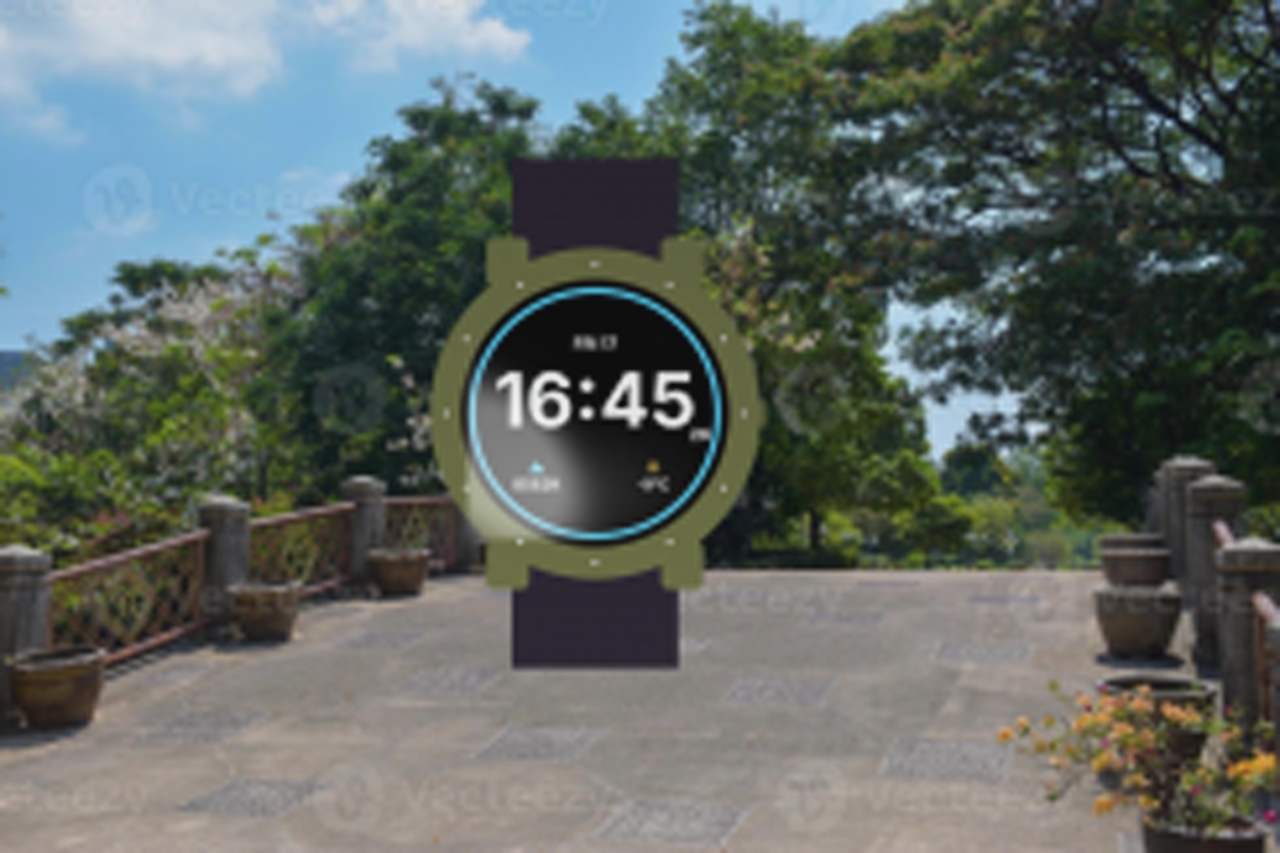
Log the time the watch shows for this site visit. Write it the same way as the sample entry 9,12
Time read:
16,45
